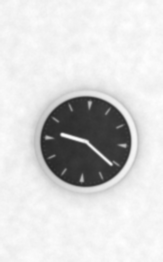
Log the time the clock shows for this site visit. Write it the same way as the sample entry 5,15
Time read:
9,21
